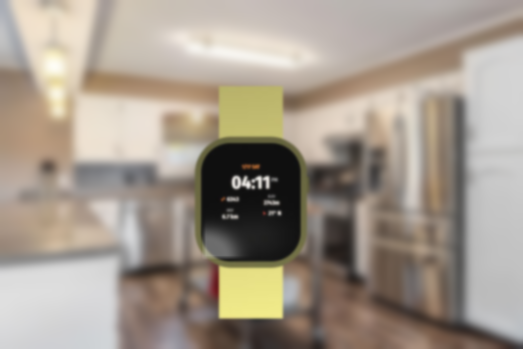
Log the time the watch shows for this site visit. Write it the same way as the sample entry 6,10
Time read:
4,11
